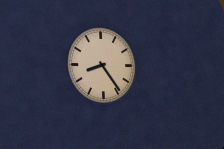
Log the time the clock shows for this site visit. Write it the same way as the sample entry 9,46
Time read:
8,24
